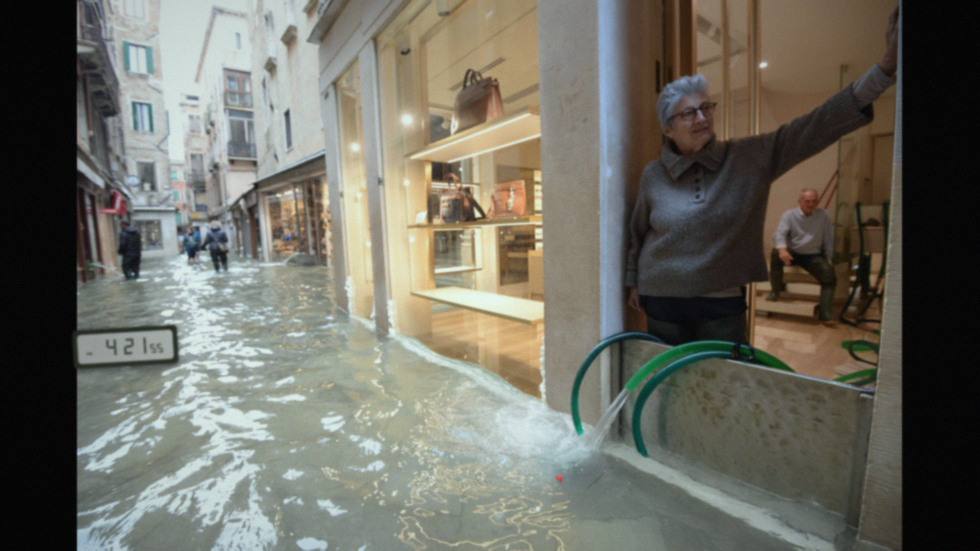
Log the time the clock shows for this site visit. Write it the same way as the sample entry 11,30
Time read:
4,21
